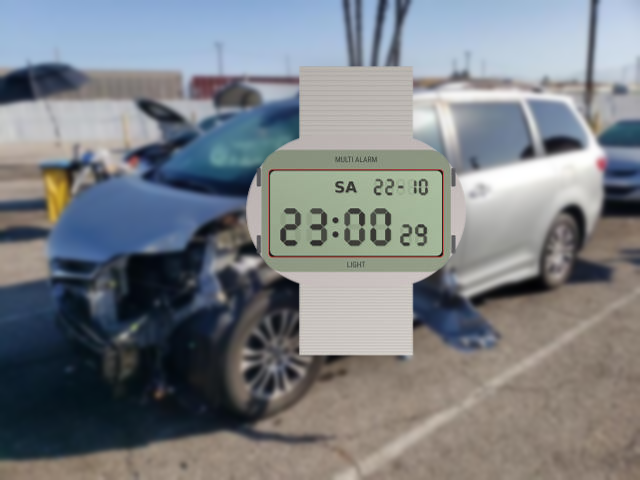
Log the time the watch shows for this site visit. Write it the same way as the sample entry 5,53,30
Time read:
23,00,29
